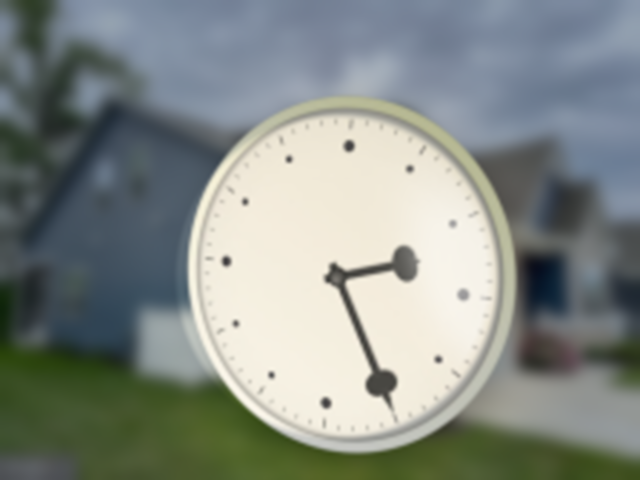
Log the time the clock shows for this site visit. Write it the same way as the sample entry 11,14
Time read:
2,25
